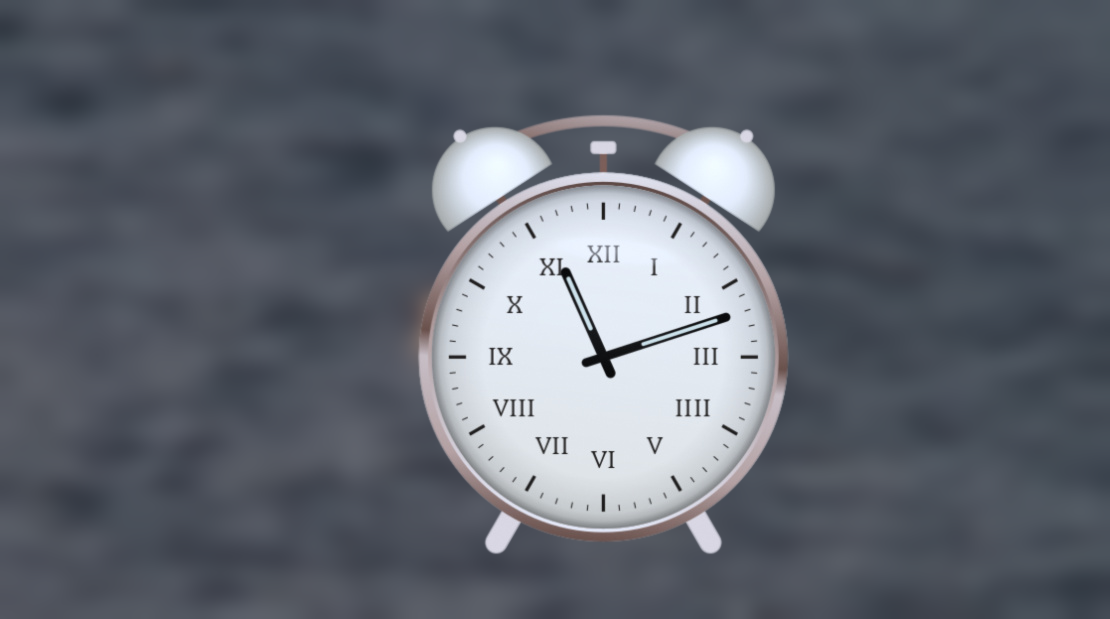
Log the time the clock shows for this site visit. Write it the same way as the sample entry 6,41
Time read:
11,12
